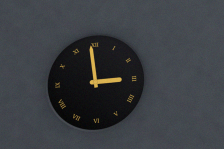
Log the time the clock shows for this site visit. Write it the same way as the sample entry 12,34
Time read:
2,59
